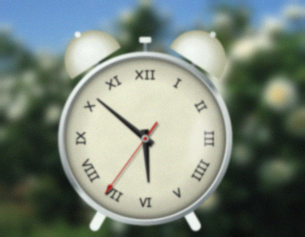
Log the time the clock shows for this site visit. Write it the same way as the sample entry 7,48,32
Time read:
5,51,36
